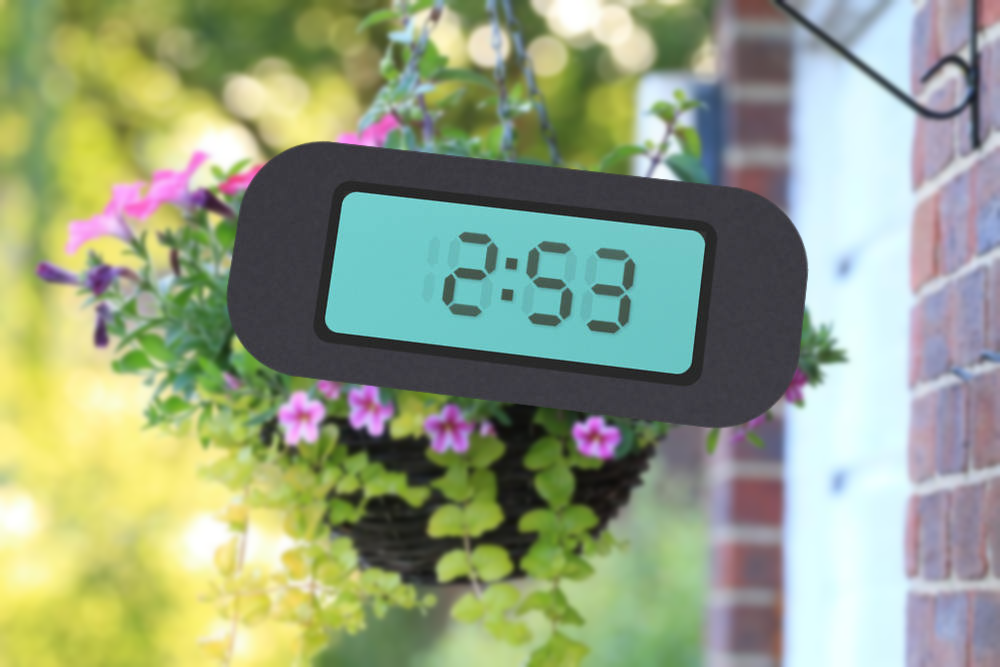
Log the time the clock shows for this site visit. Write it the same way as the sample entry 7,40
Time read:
2,53
